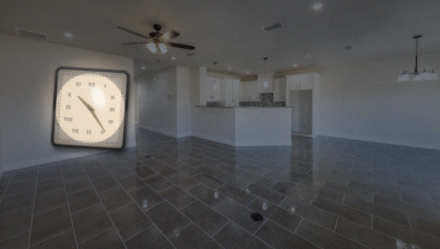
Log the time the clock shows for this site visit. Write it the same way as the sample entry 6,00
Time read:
10,24
